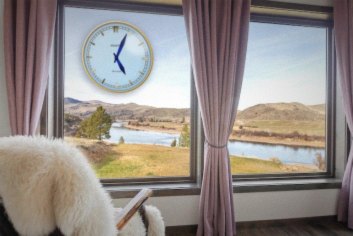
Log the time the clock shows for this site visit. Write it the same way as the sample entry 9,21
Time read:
5,04
